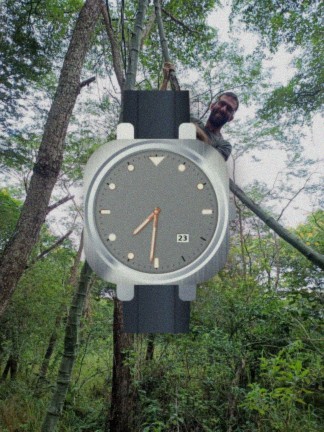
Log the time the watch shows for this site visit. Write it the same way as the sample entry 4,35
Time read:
7,31
